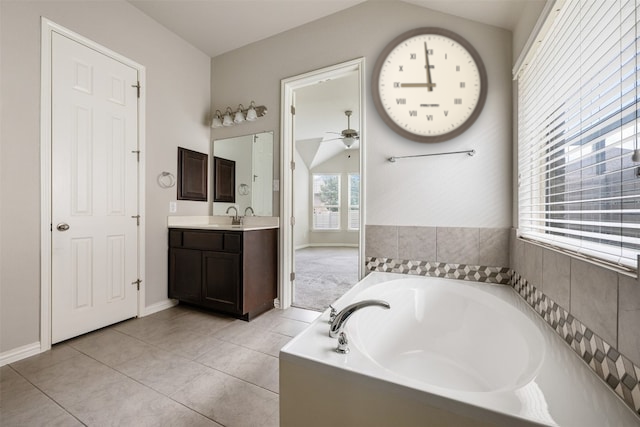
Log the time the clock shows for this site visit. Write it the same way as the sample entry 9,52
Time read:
8,59
